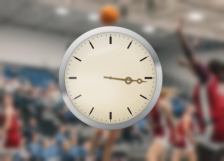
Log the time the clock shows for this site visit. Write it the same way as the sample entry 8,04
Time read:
3,16
